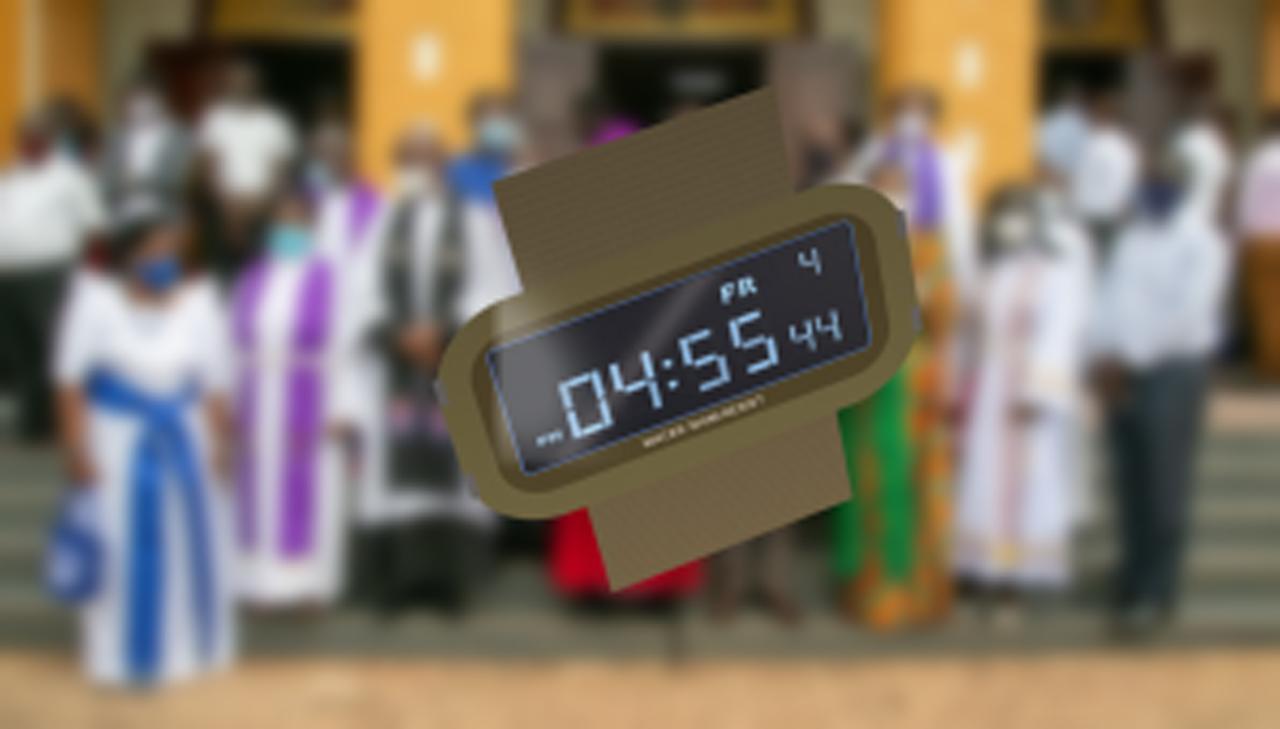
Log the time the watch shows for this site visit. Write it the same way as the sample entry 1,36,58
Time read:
4,55,44
